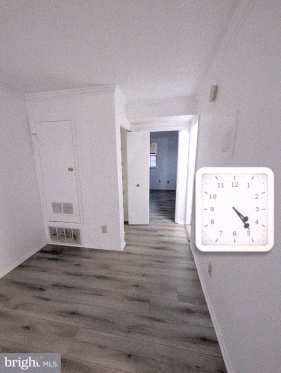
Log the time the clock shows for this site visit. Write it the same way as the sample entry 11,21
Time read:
4,24
